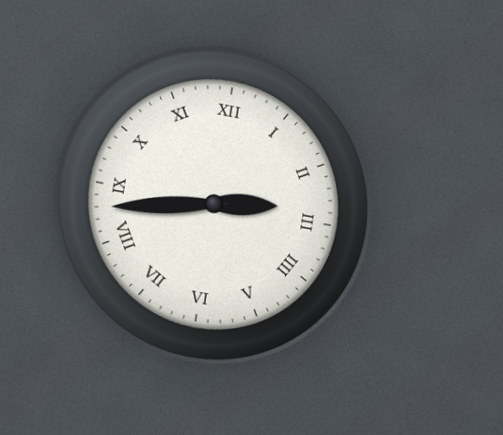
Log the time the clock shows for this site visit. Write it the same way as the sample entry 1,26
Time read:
2,43
